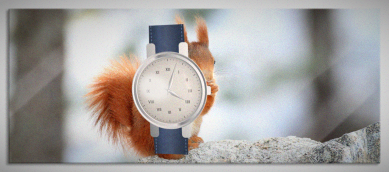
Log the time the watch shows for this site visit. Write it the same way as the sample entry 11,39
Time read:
4,03
